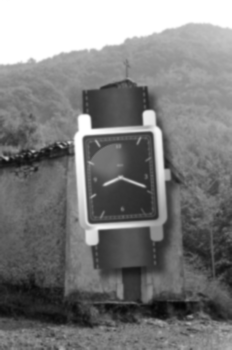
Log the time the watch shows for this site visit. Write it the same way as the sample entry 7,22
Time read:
8,19
